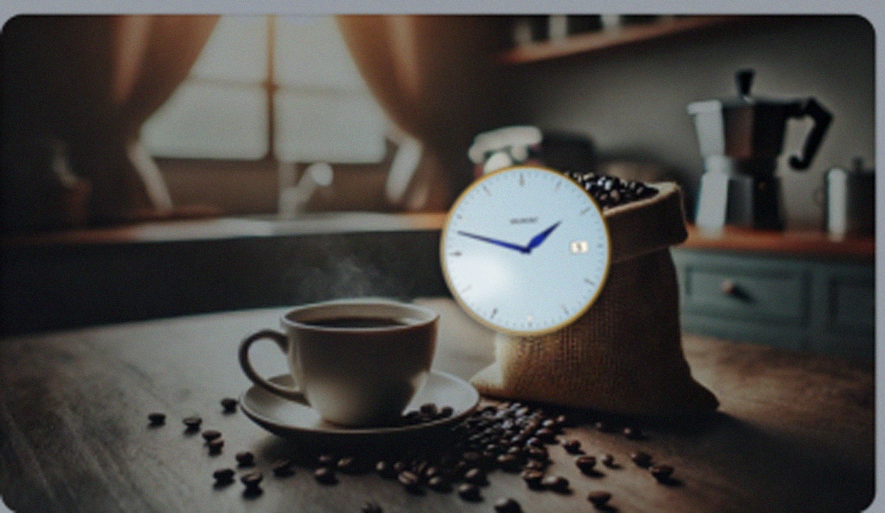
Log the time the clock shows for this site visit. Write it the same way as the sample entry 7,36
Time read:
1,48
